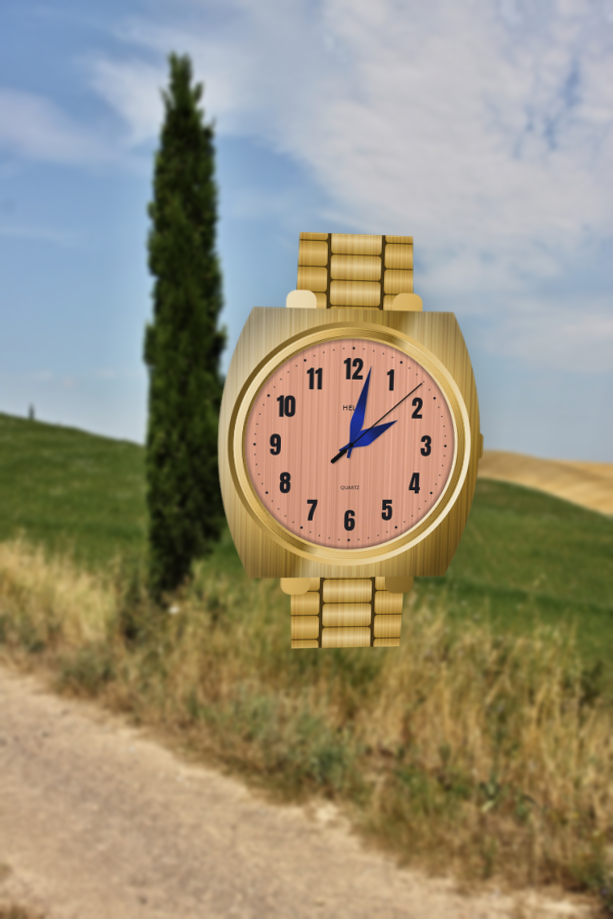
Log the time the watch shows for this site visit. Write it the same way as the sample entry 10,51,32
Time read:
2,02,08
